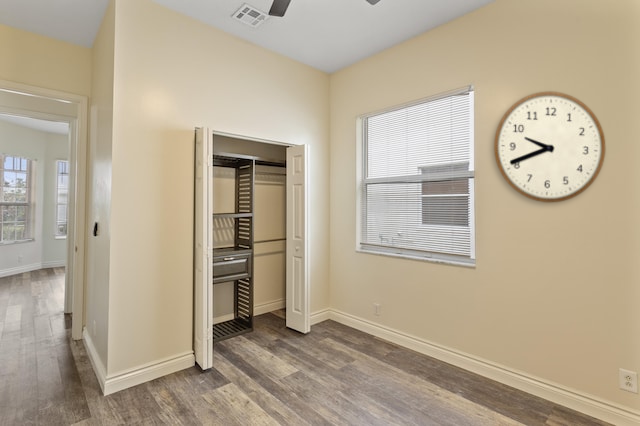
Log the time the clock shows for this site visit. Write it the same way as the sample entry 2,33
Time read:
9,41
